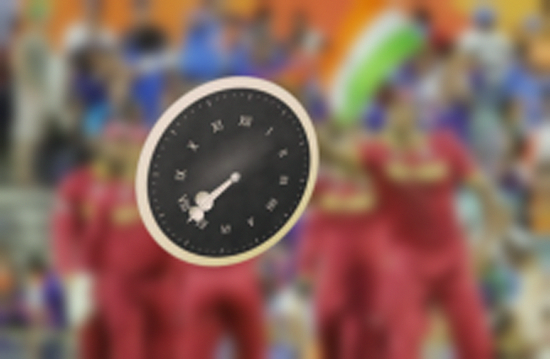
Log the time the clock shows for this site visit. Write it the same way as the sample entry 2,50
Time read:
7,37
